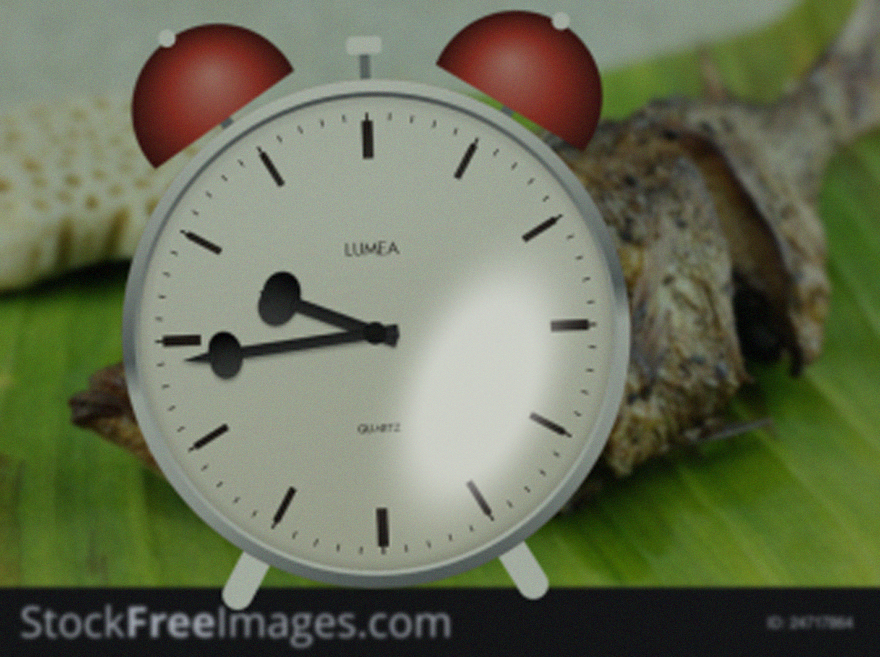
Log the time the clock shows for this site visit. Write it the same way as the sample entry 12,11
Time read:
9,44
